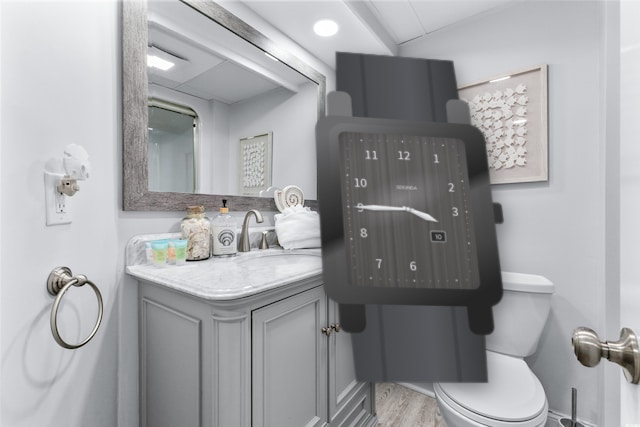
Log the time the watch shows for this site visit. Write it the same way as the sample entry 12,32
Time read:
3,45
